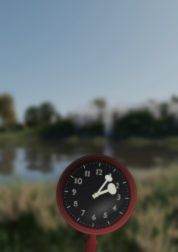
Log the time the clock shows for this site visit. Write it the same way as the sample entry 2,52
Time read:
2,05
